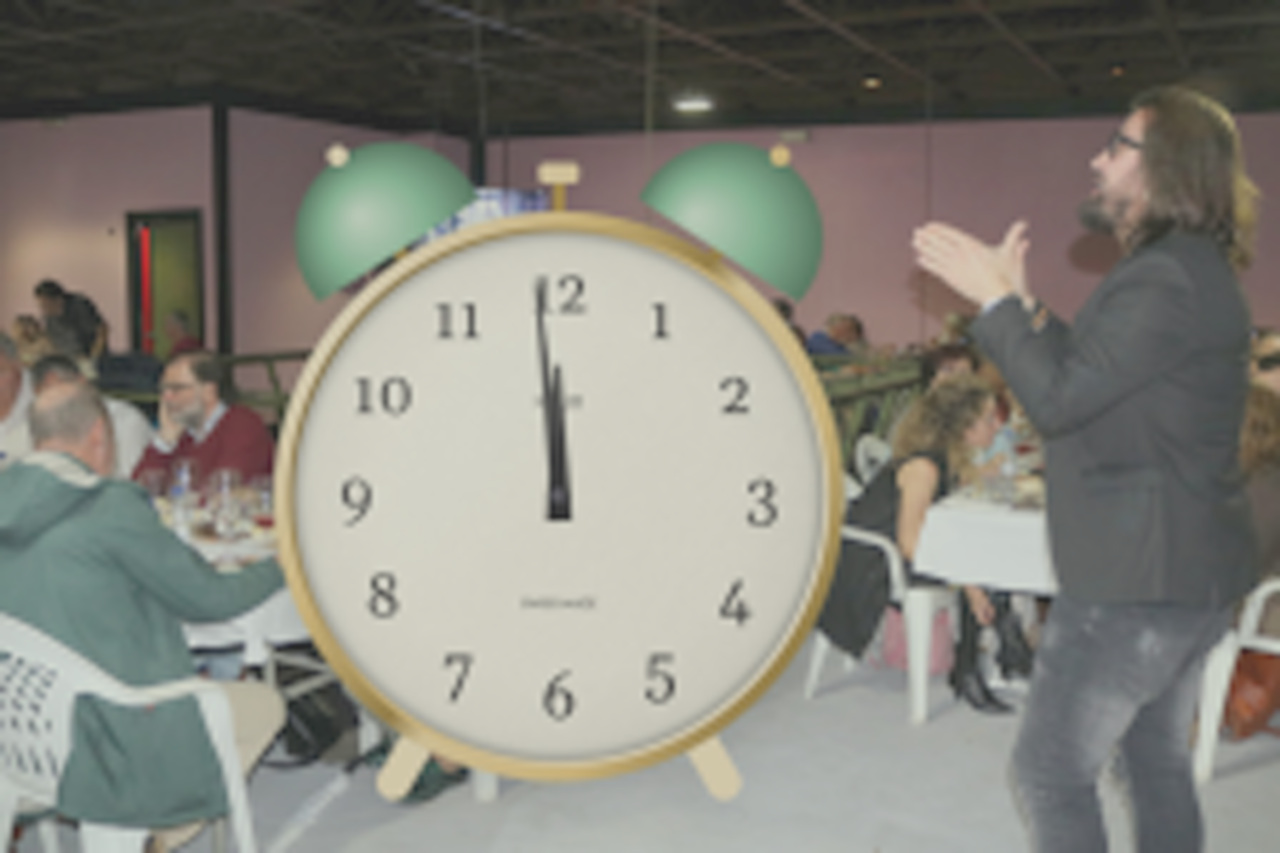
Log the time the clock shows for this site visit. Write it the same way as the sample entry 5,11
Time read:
11,59
